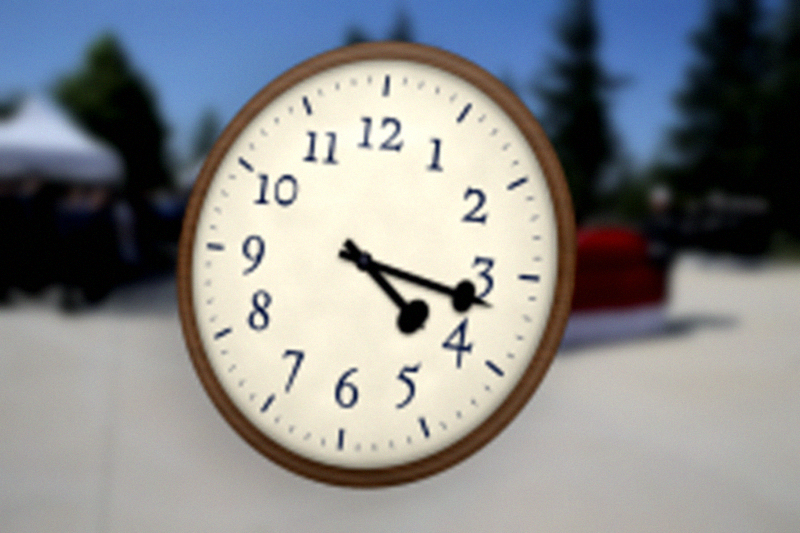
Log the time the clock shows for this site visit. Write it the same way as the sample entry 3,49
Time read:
4,17
